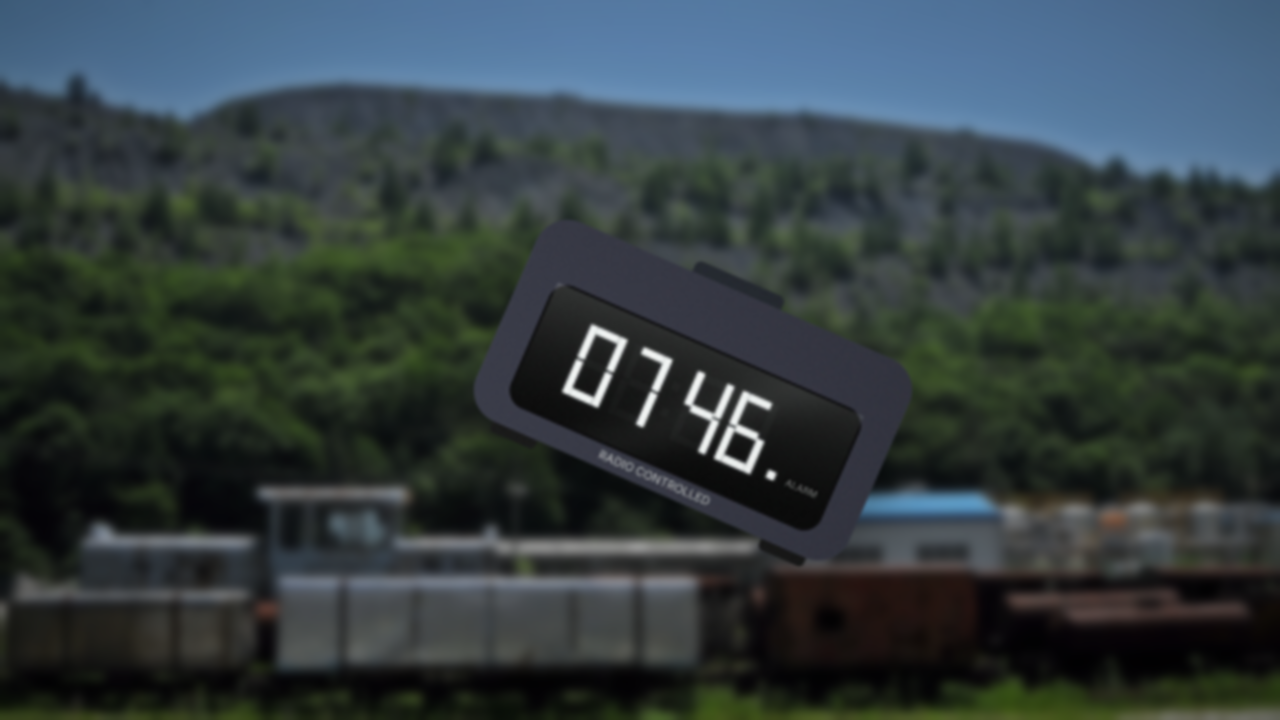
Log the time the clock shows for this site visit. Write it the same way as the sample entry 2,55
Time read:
7,46
